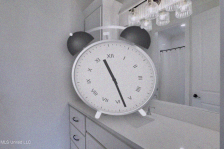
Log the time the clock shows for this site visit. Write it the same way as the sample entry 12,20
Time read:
11,28
